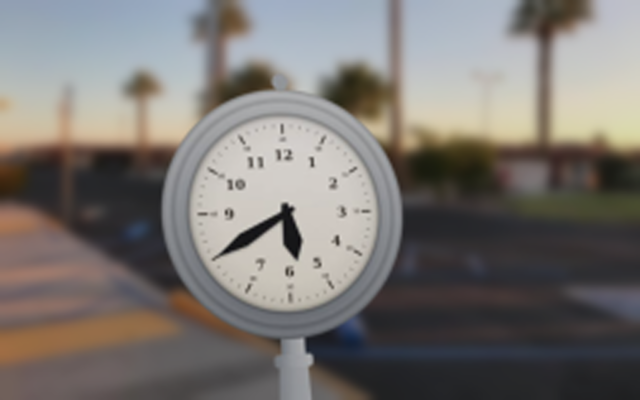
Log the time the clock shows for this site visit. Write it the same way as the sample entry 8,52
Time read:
5,40
